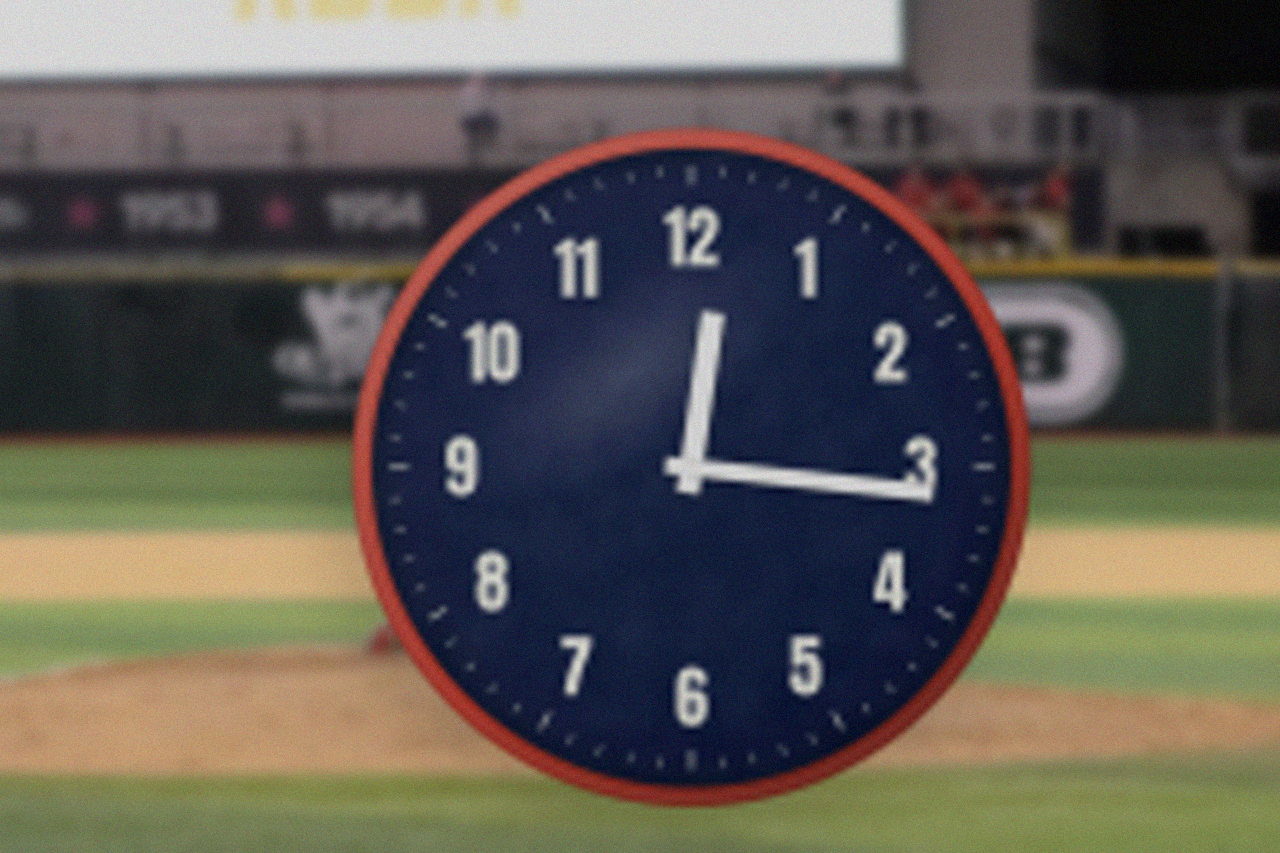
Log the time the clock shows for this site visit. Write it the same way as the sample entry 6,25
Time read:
12,16
